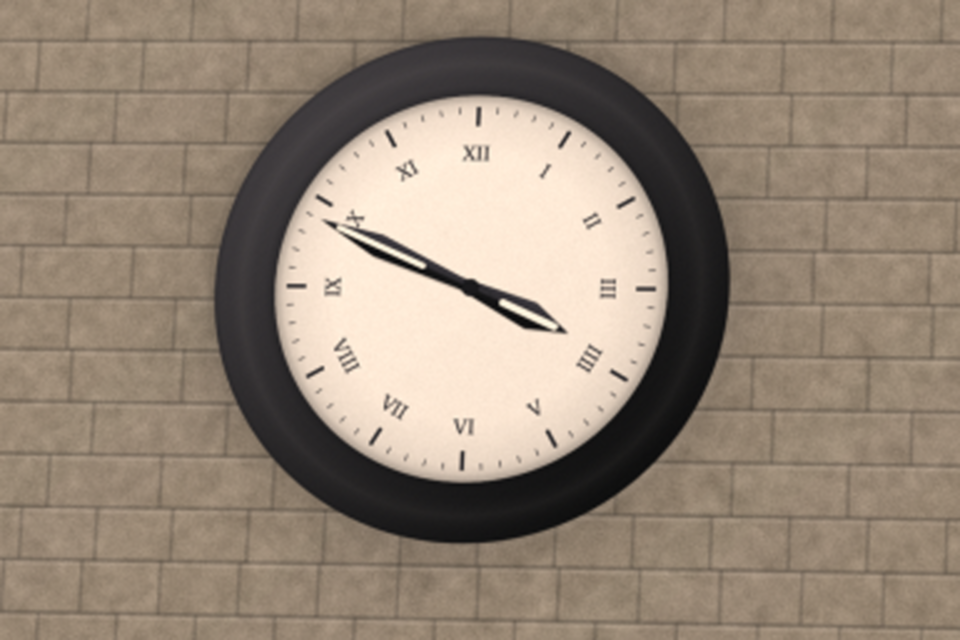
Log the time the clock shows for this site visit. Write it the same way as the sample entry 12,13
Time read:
3,49
